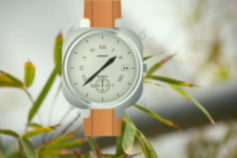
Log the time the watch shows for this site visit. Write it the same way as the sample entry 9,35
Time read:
1,38
